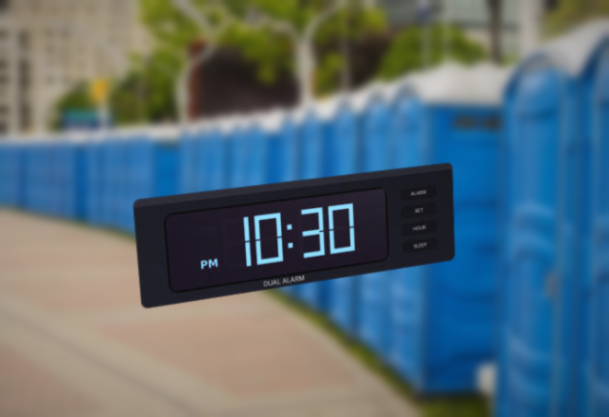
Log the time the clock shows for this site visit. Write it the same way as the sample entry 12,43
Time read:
10,30
